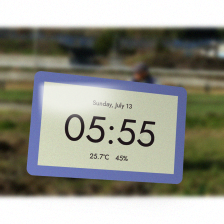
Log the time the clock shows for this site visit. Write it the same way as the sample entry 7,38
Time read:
5,55
